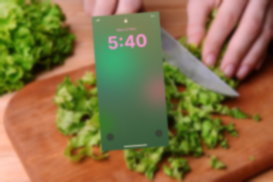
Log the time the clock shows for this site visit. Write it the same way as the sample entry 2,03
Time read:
5,40
